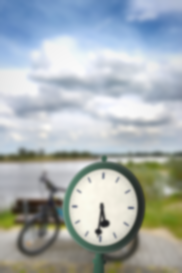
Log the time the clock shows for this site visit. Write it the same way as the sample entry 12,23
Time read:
5,31
